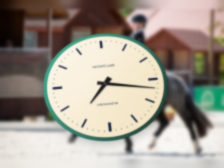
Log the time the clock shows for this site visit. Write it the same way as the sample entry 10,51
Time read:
7,17
